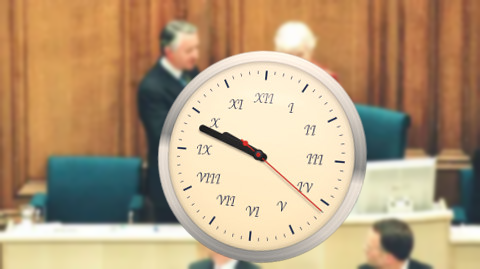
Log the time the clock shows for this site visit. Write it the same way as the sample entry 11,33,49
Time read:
9,48,21
